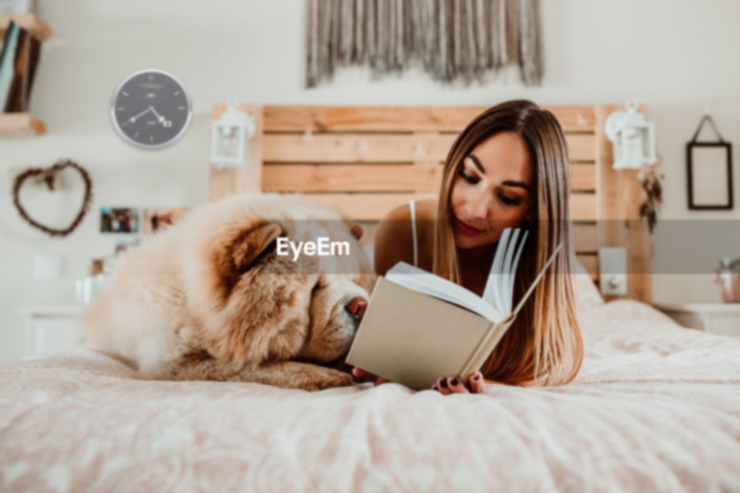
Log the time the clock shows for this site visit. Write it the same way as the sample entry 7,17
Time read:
4,40
